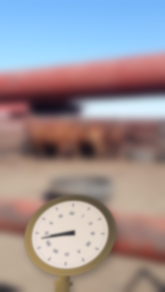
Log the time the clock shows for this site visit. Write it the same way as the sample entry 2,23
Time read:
8,43
